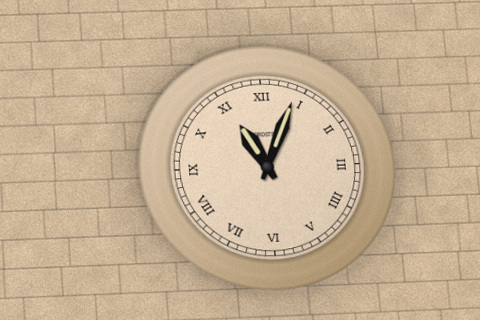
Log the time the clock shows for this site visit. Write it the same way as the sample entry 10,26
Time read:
11,04
